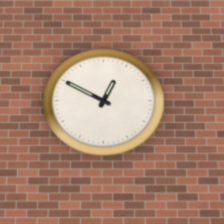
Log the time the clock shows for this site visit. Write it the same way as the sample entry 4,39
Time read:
12,50
